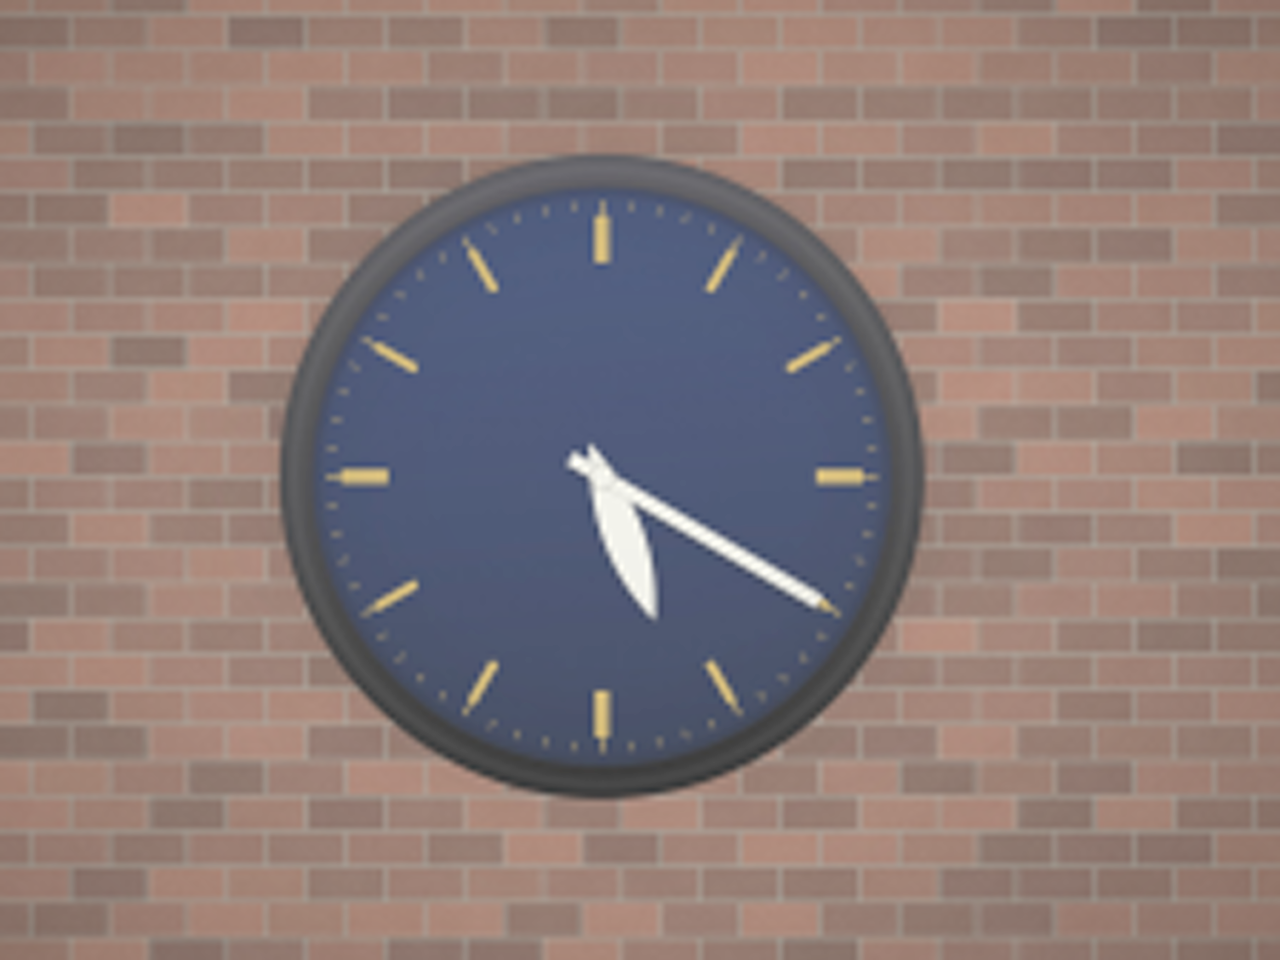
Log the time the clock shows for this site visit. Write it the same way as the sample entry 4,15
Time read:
5,20
